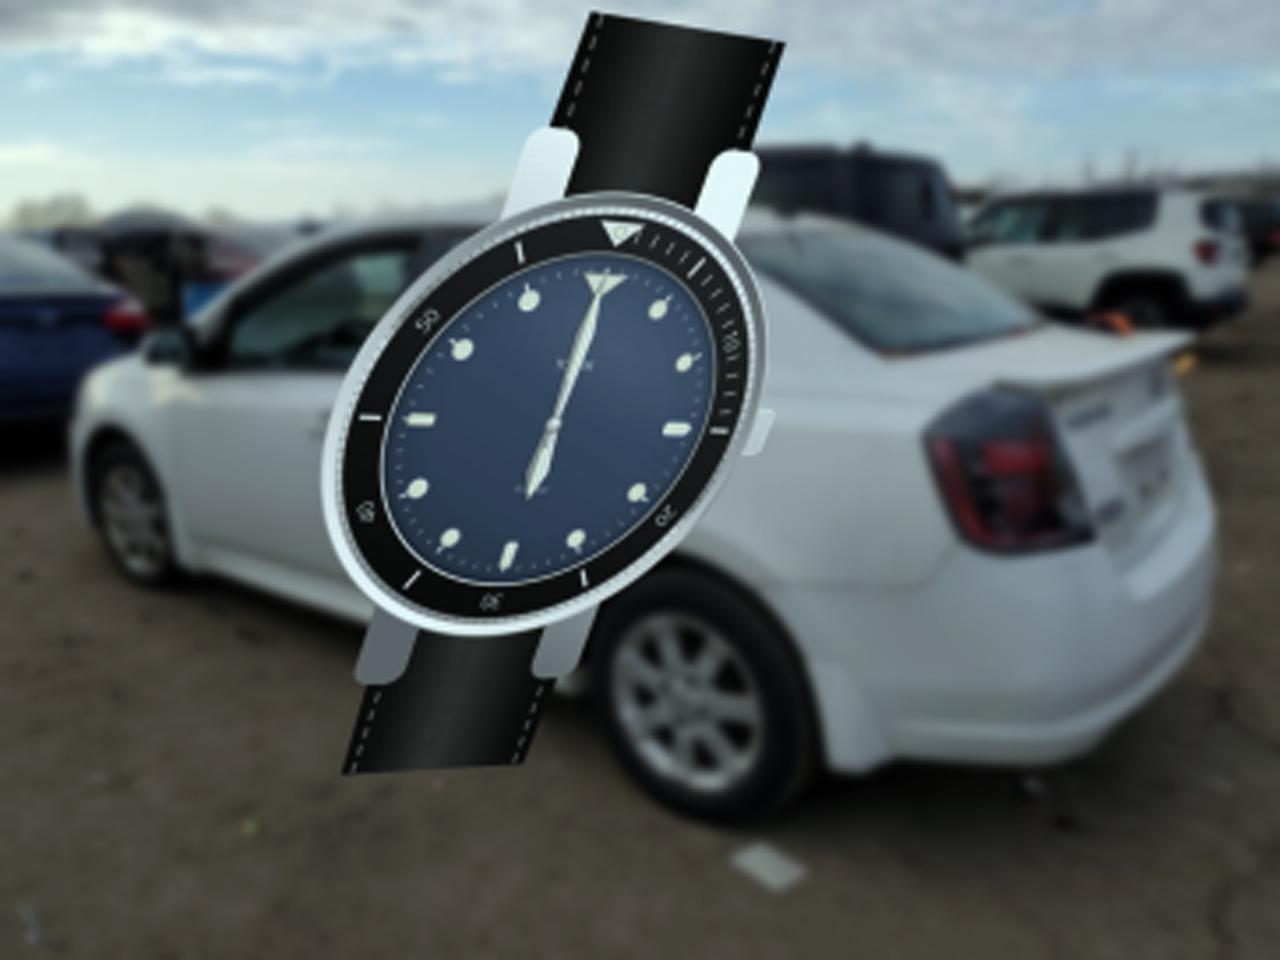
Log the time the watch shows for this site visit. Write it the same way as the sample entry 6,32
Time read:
6,00
